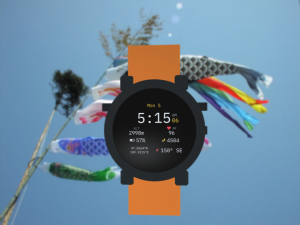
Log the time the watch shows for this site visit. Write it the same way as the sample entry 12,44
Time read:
5,15
